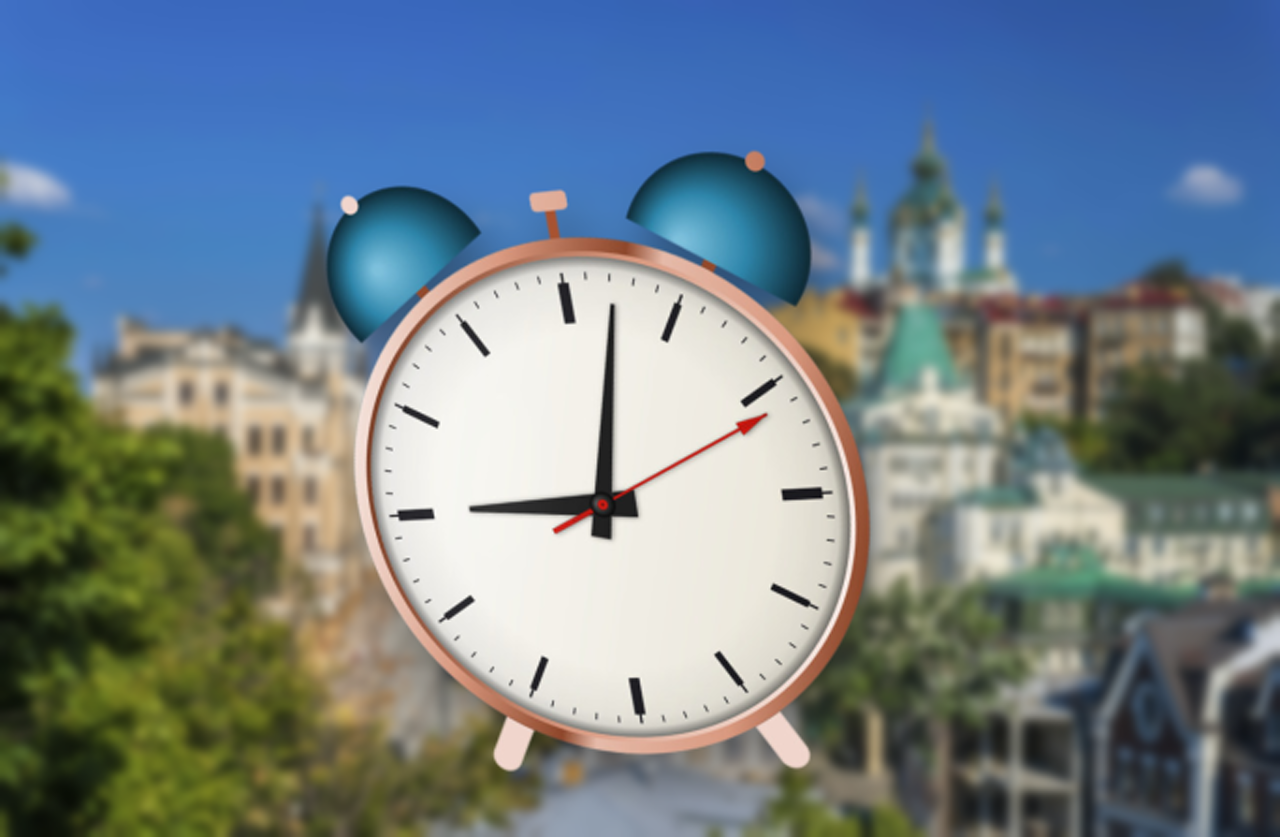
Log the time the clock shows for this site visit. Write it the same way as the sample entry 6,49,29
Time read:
9,02,11
